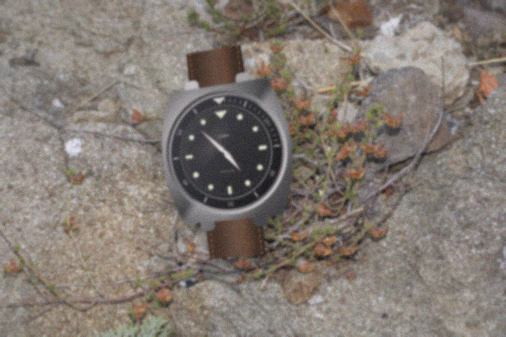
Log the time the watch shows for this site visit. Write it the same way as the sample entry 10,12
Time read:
4,53
